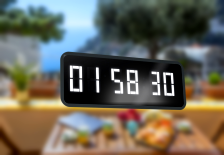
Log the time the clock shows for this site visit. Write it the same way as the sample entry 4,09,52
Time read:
1,58,30
